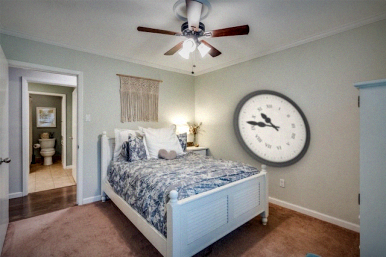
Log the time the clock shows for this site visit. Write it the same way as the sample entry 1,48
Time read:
10,47
